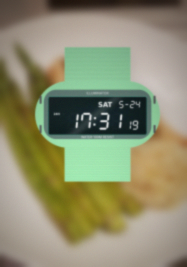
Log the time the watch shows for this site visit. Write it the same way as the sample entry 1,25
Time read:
17,31
